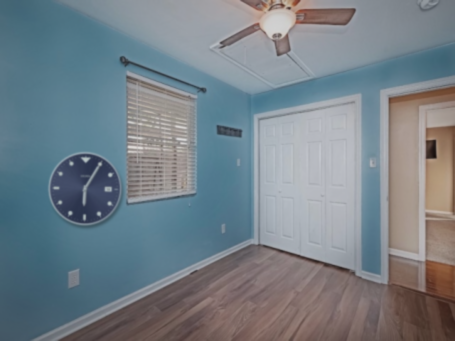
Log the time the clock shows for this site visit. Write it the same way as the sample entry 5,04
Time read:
6,05
